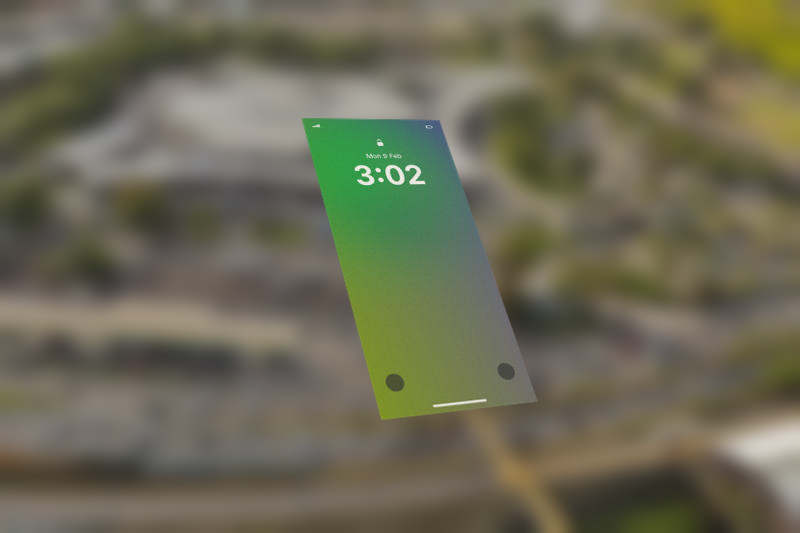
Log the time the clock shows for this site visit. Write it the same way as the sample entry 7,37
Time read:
3,02
